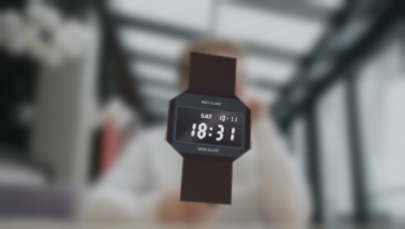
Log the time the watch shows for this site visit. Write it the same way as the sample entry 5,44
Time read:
18,31
